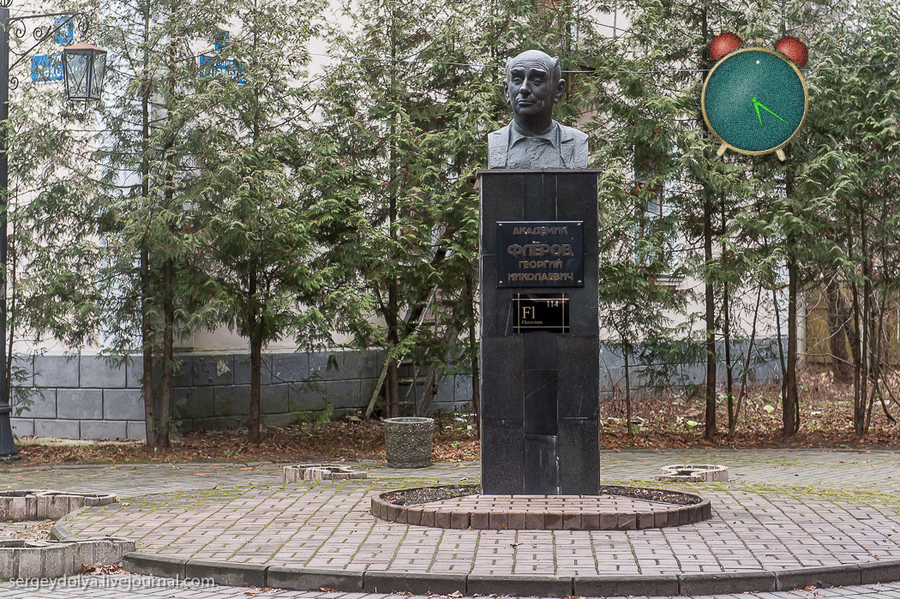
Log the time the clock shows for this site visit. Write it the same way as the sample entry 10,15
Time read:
5,20
